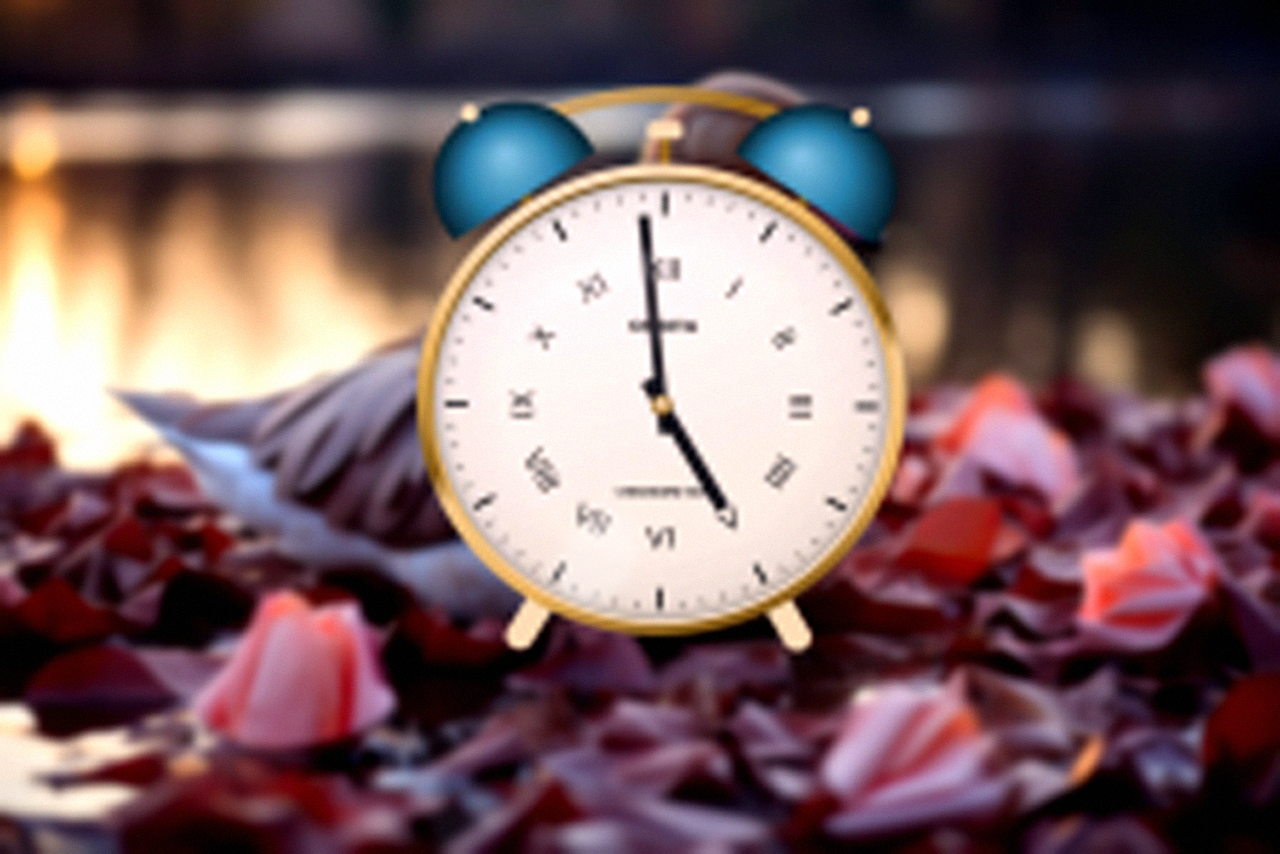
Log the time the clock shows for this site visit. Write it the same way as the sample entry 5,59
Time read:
4,59
